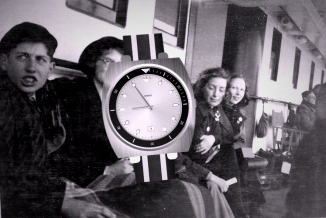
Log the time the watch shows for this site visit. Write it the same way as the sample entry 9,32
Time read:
8,55
